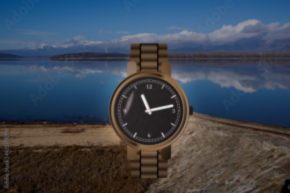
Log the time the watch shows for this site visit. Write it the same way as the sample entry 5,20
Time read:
11,13
